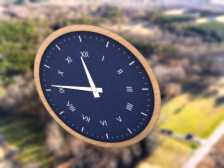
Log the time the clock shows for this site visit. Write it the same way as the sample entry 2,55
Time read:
11,46
